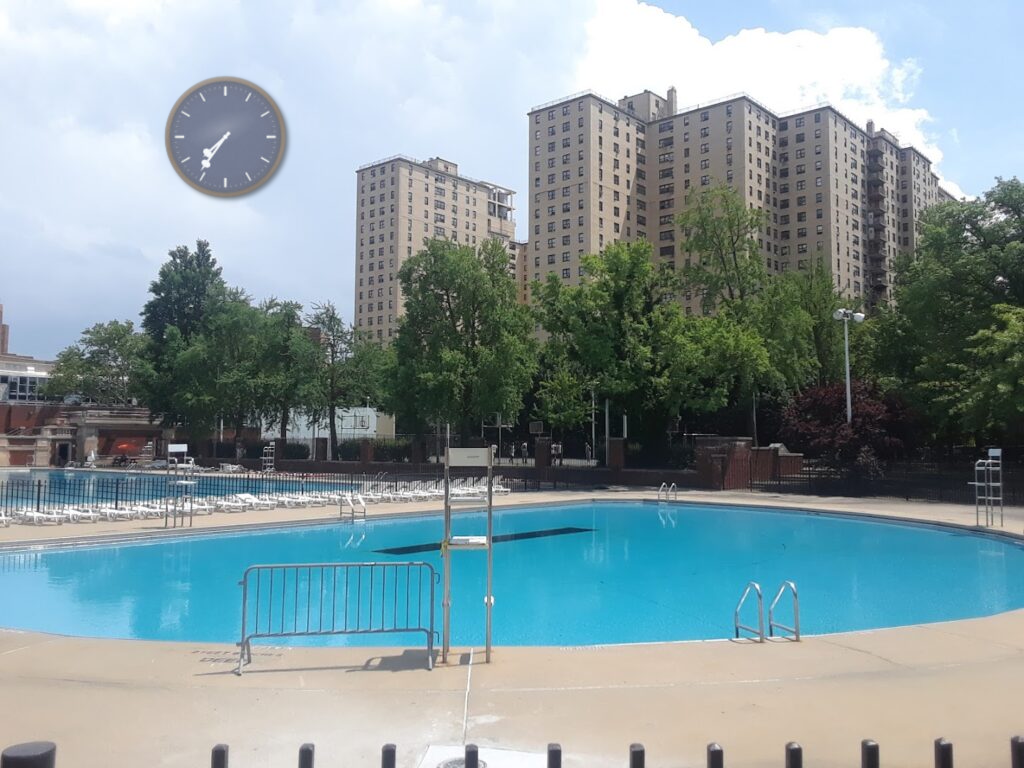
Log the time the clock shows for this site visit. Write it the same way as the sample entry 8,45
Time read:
7,36
